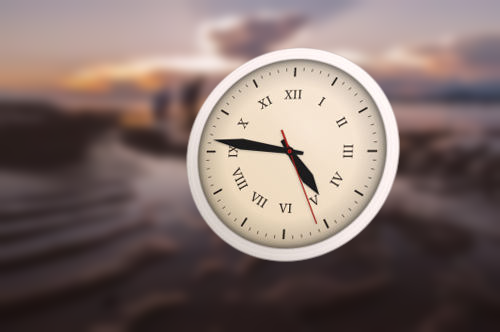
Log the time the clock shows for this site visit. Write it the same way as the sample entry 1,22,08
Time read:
4,46,26
